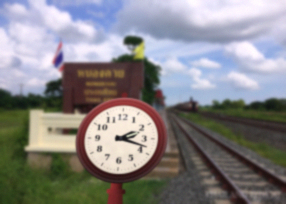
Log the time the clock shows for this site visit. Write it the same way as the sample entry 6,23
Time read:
2,18
